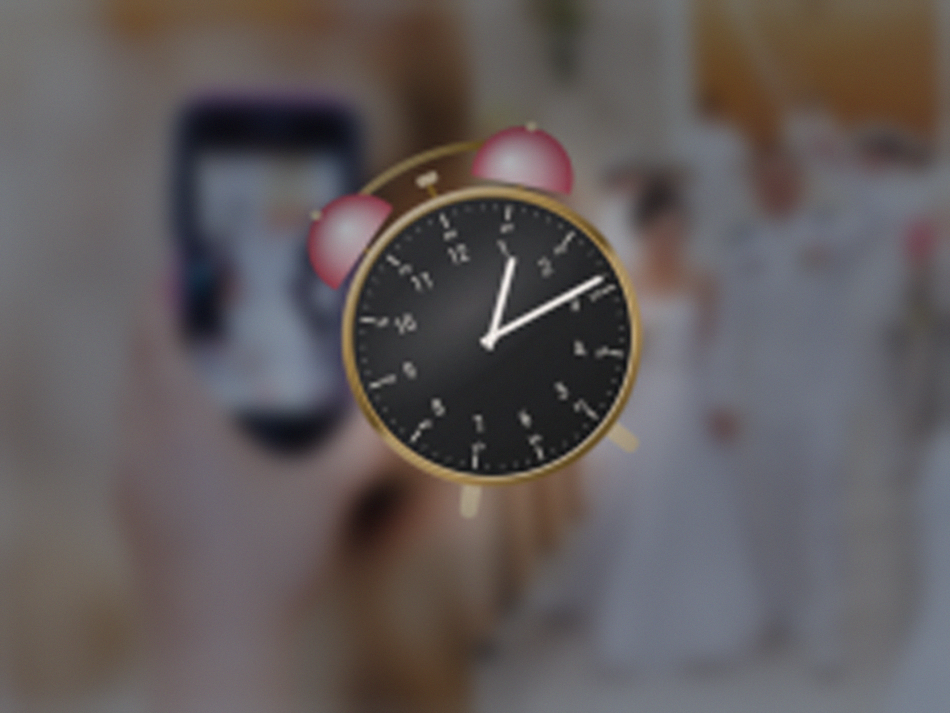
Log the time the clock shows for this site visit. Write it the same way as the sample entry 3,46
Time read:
1,14
